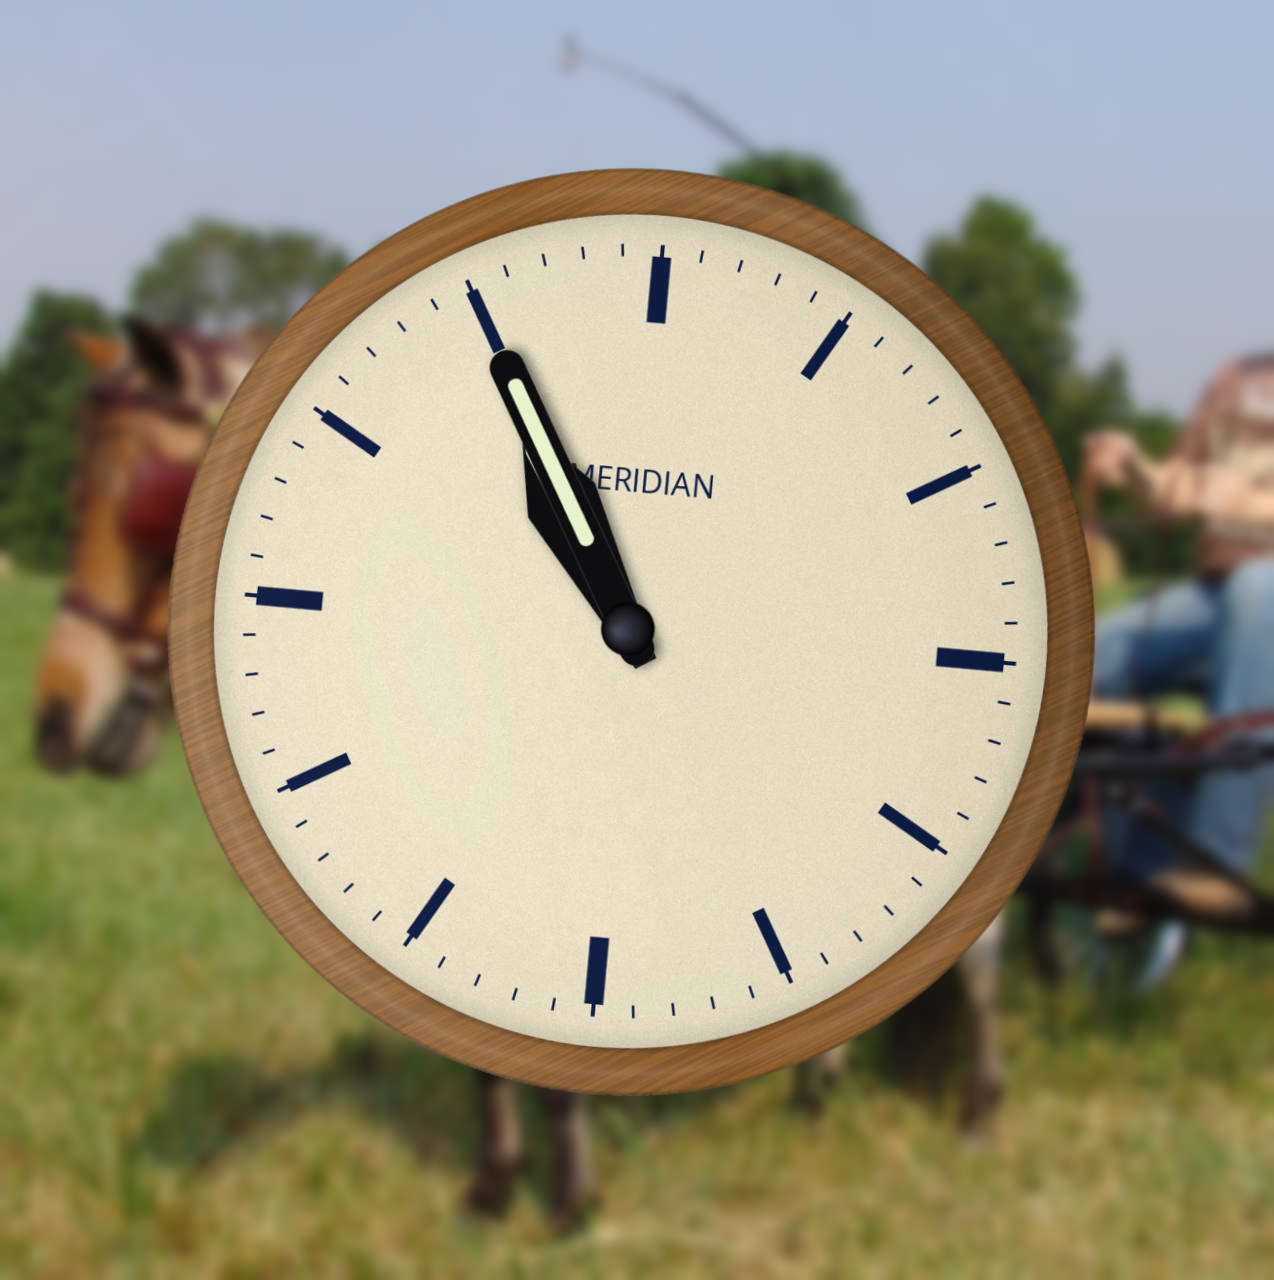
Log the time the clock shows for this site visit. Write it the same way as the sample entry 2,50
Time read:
10,55
